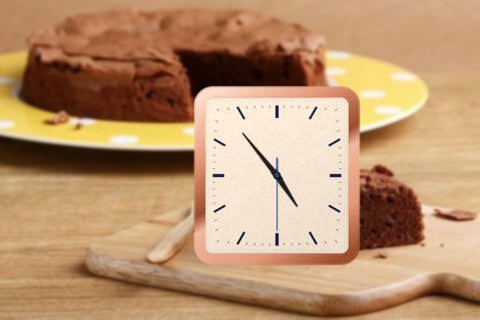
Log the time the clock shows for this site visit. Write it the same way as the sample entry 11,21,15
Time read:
4,53,30
